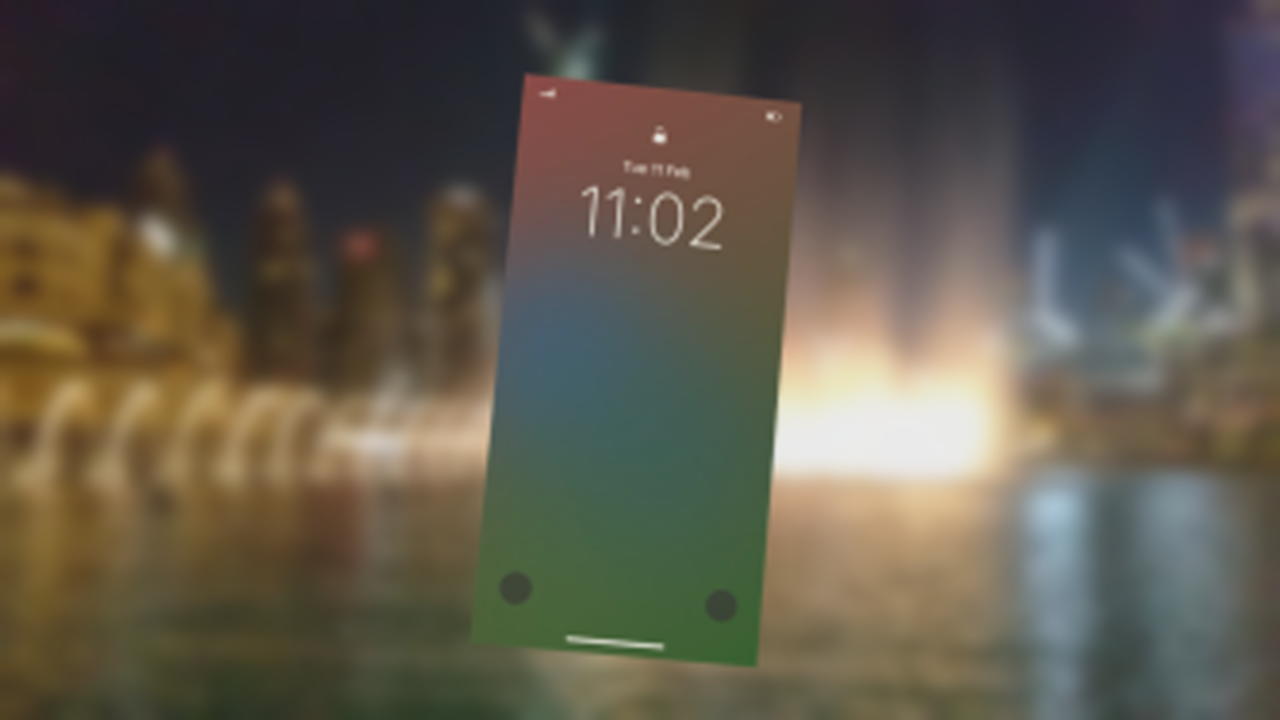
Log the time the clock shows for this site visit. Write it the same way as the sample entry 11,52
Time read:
11,02
